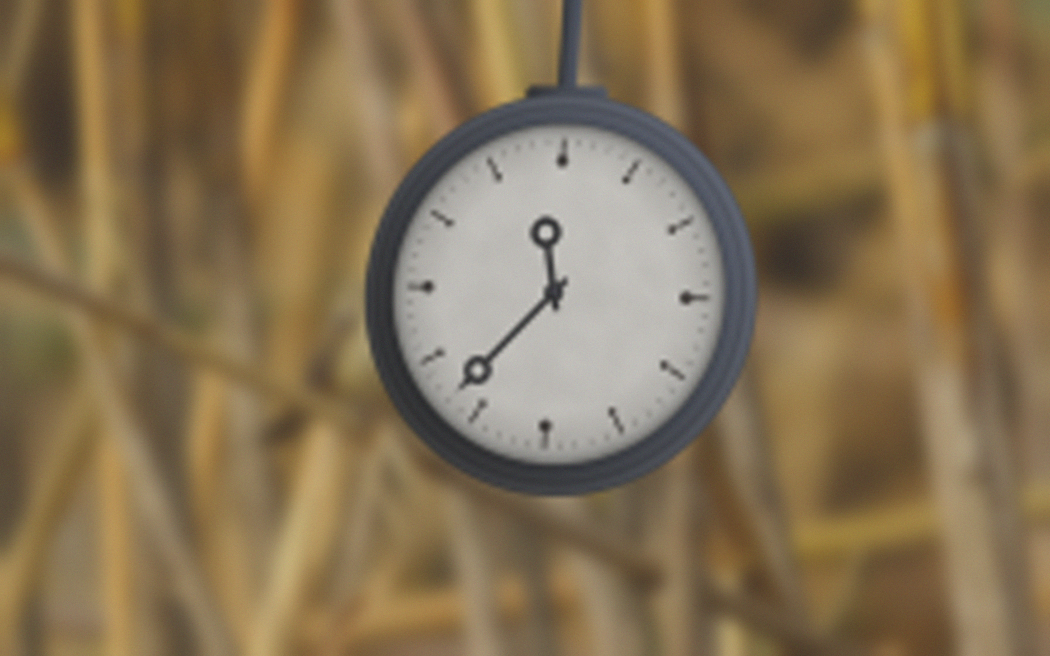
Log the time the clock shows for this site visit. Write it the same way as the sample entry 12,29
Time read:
11,37
